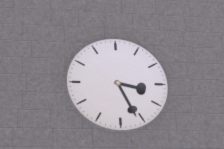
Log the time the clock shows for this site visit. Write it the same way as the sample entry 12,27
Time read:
3,26
